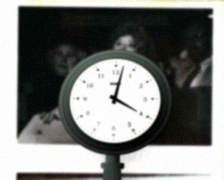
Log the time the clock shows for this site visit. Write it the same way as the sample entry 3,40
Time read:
4,02
